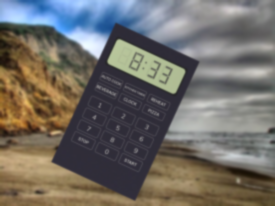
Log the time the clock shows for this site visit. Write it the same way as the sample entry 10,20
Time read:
8,33
